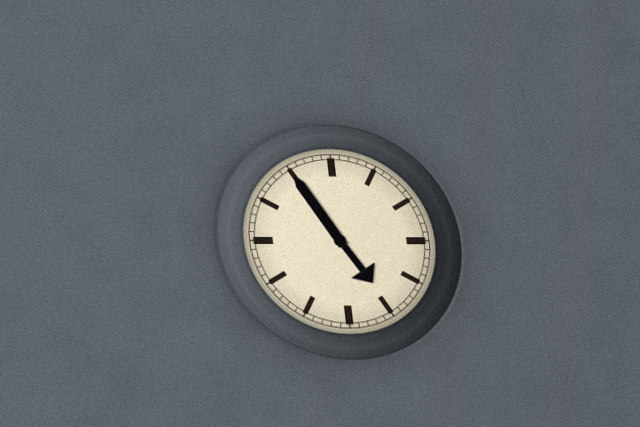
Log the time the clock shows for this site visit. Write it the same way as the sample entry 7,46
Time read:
4,55
